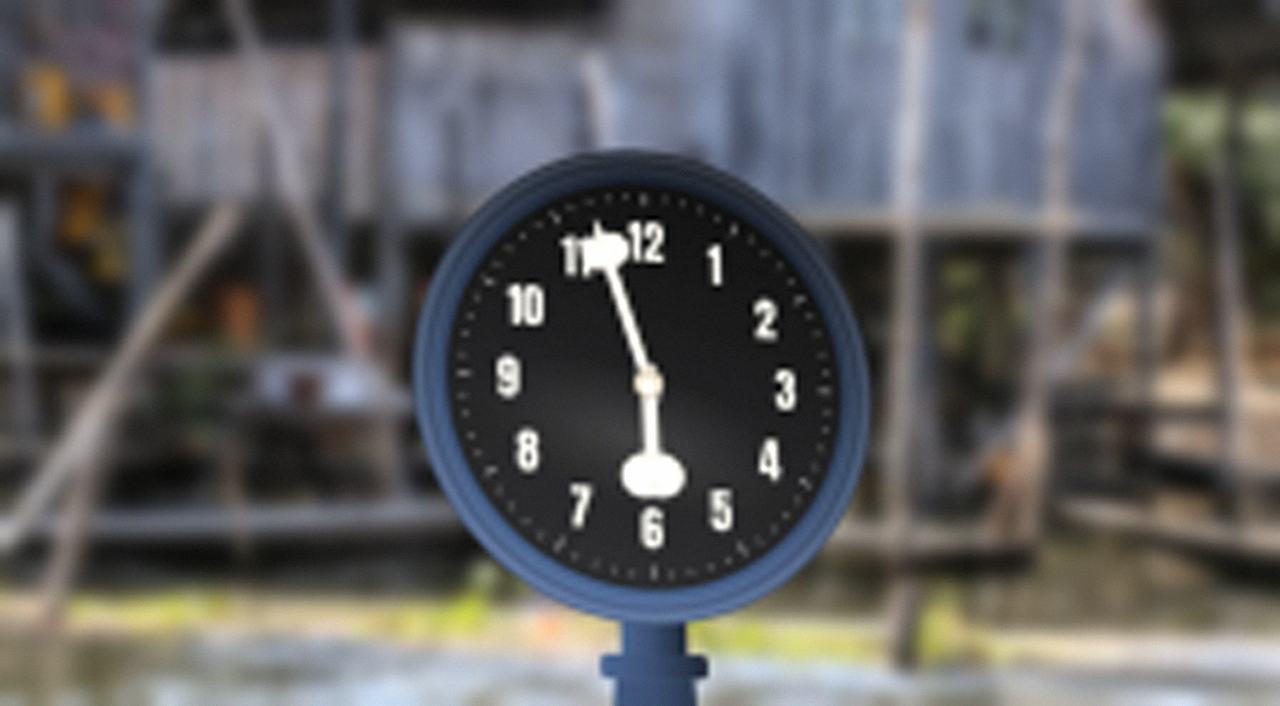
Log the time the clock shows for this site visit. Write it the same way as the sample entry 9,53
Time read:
5,57
